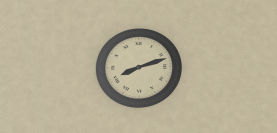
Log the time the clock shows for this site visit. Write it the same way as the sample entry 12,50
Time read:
8,12
